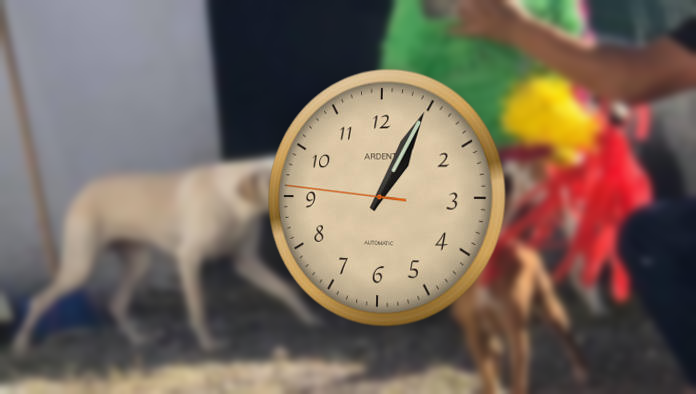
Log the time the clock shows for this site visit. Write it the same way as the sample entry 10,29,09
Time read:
1,04,46
